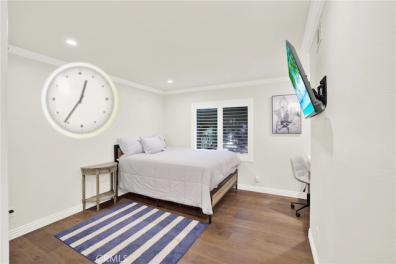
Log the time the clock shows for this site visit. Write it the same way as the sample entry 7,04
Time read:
12,36
